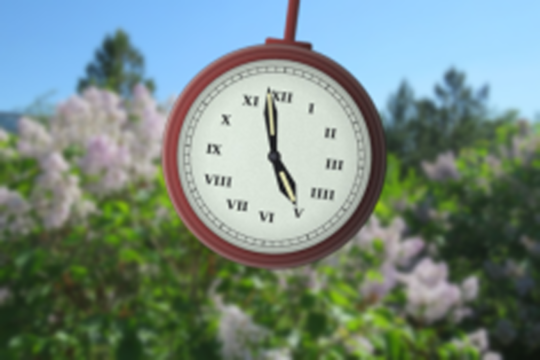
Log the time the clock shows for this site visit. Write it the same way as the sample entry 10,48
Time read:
4,58
